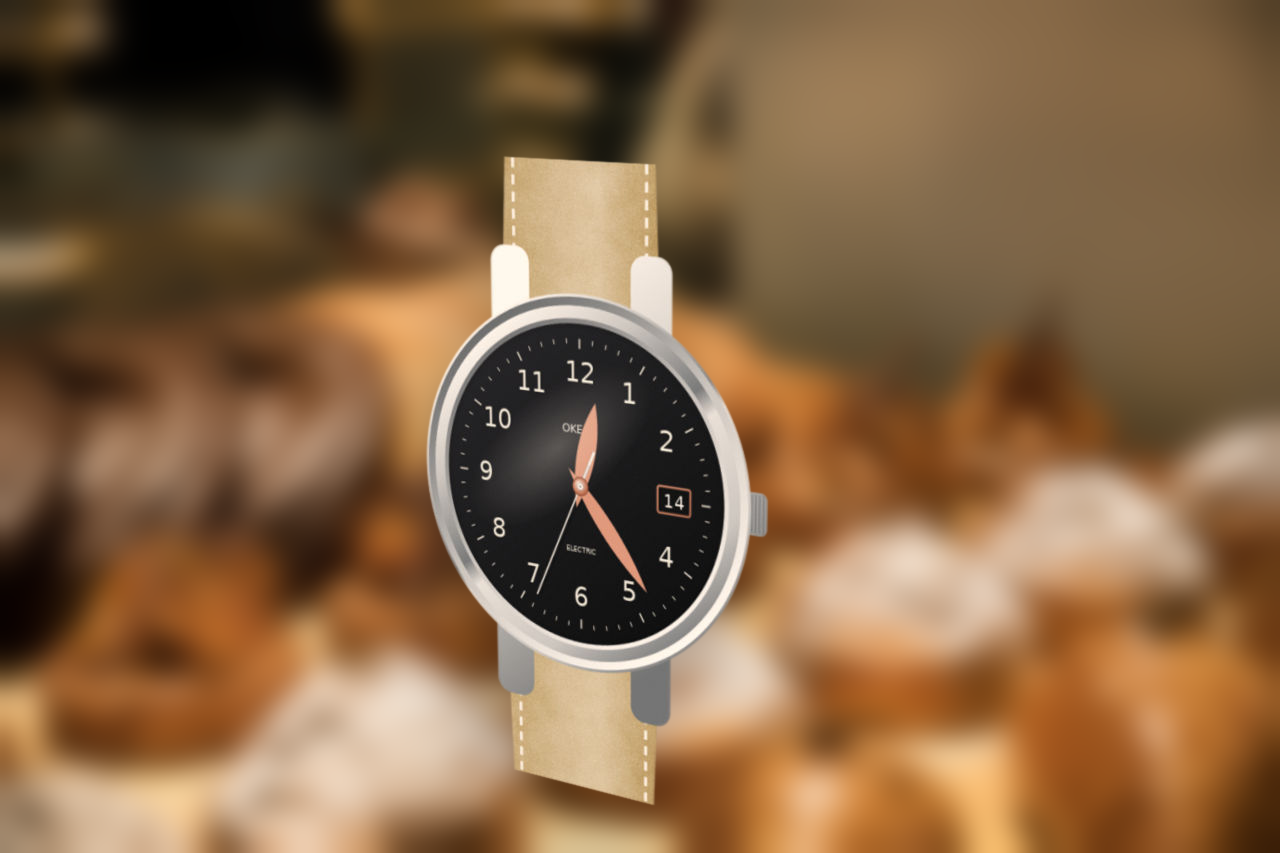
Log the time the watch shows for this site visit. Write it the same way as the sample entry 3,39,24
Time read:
12,23,34
